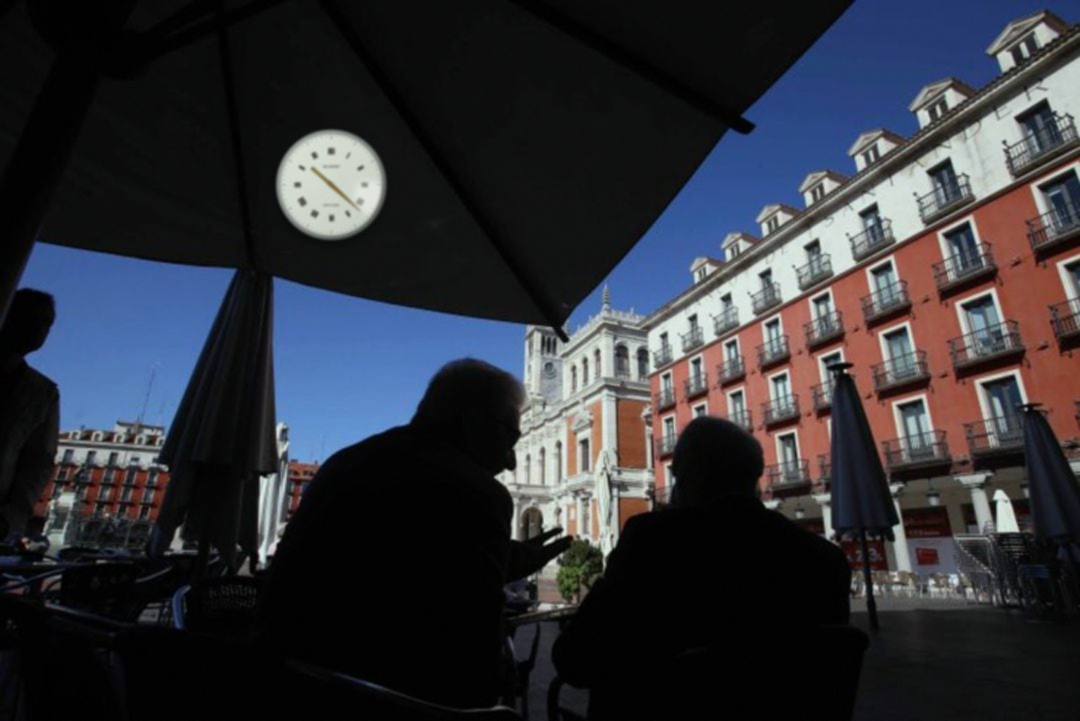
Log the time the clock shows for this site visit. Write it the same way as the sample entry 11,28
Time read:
10,22
